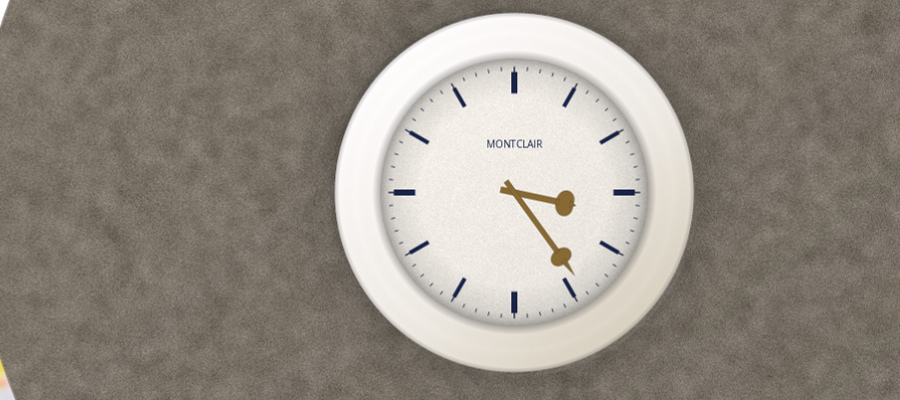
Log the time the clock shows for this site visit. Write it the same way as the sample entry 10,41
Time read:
3,24
